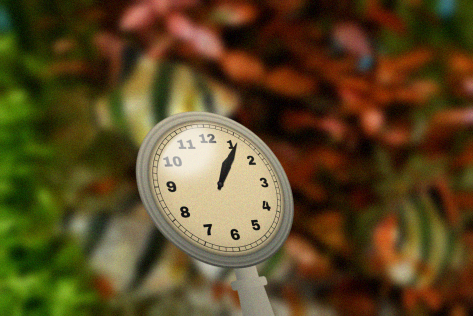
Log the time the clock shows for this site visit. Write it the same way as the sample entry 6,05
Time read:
1,06
